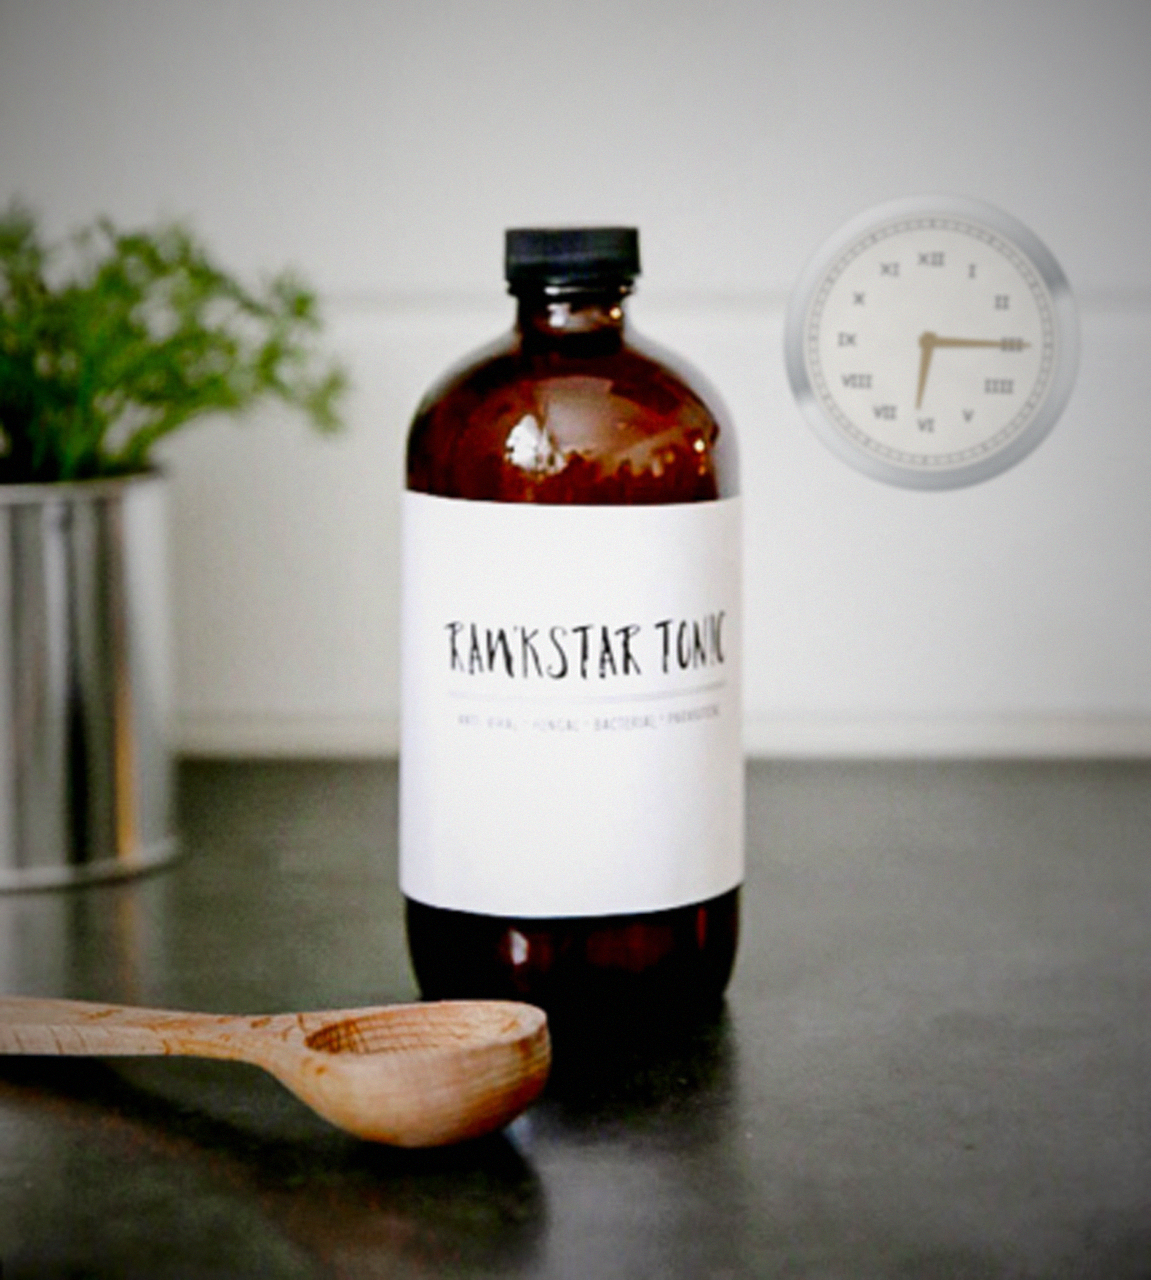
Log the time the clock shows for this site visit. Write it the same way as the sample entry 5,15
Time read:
6,15
